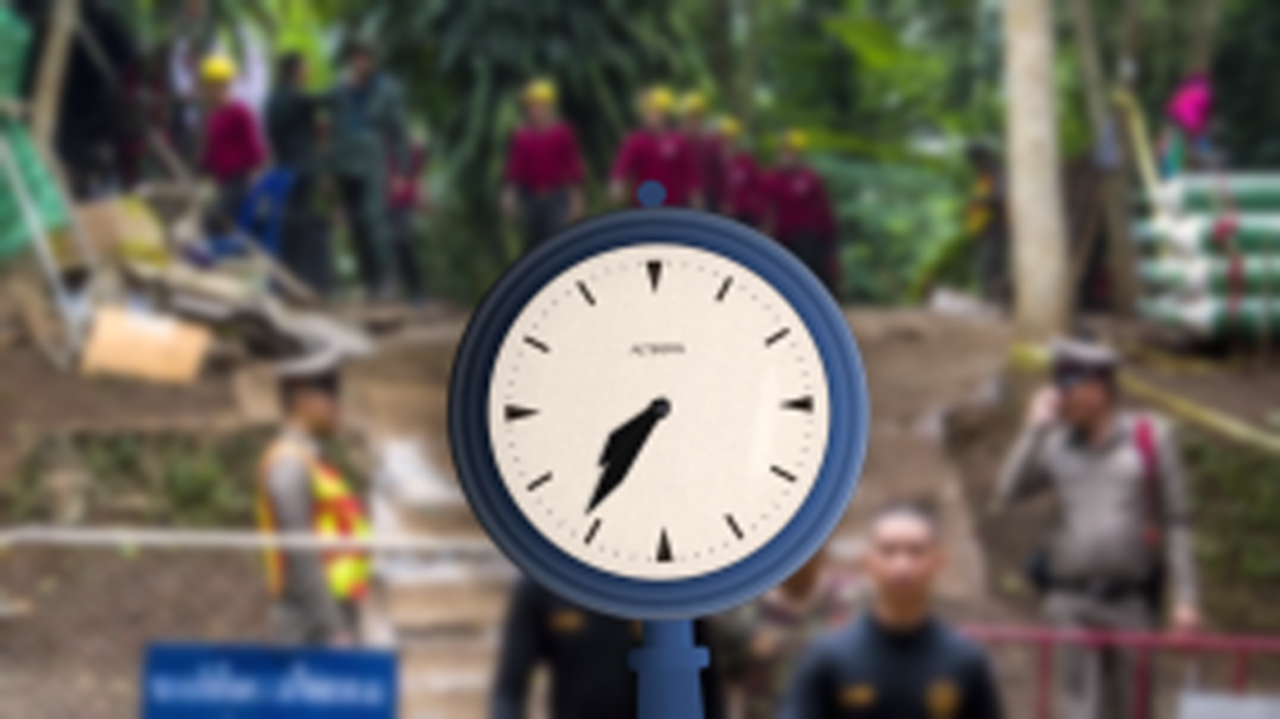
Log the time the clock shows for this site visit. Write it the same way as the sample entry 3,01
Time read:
7,36
